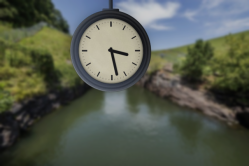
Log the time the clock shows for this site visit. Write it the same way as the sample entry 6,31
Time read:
3,28
